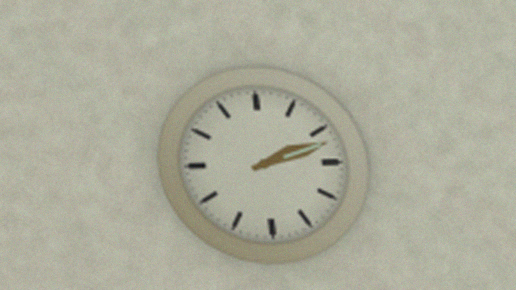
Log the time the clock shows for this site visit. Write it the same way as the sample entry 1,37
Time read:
2,12
